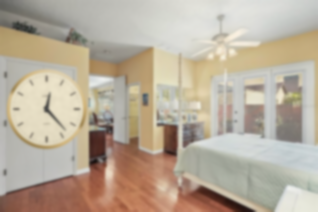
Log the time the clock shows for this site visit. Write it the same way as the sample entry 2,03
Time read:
12,23
